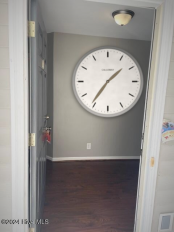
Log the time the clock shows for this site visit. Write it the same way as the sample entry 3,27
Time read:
1,36
